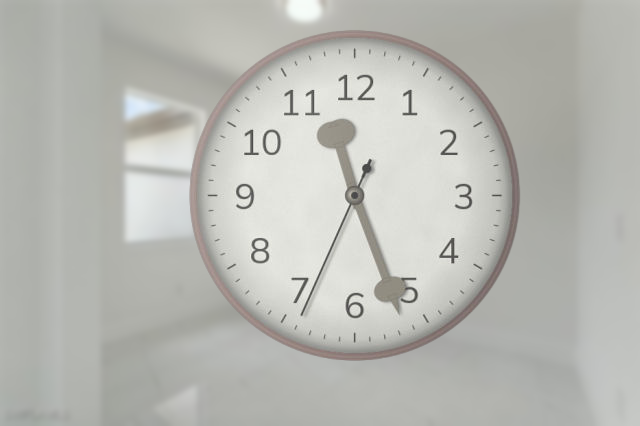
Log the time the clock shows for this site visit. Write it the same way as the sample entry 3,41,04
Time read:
11,26,34
